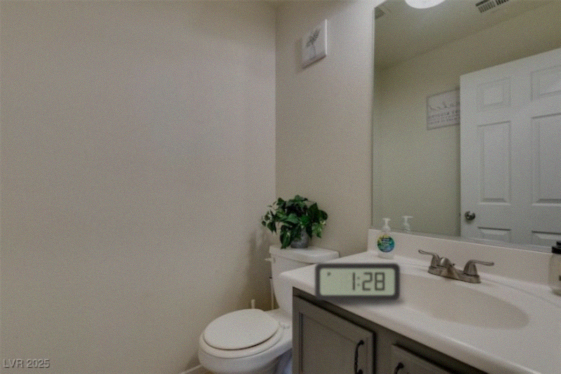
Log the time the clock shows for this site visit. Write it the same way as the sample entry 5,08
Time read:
1,28
